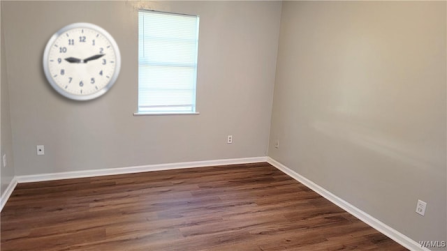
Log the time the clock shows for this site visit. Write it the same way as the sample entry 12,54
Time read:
9,12
